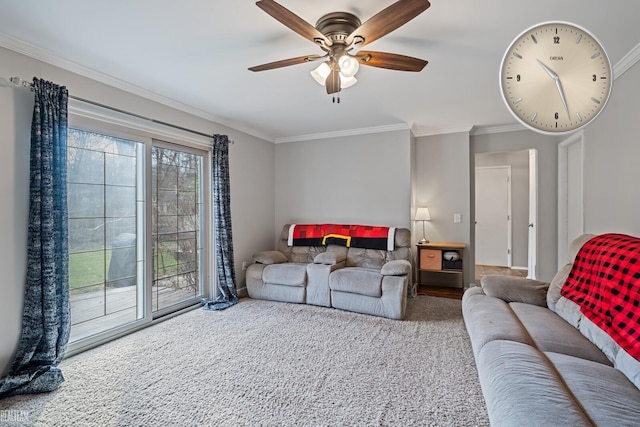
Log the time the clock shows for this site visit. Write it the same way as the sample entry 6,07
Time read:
10,27
